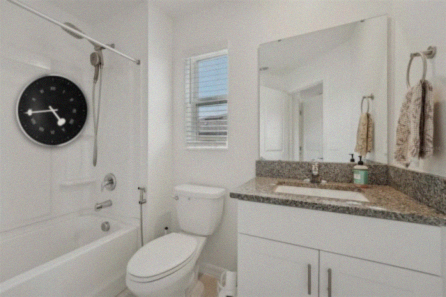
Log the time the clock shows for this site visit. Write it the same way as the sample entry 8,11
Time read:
4,44
